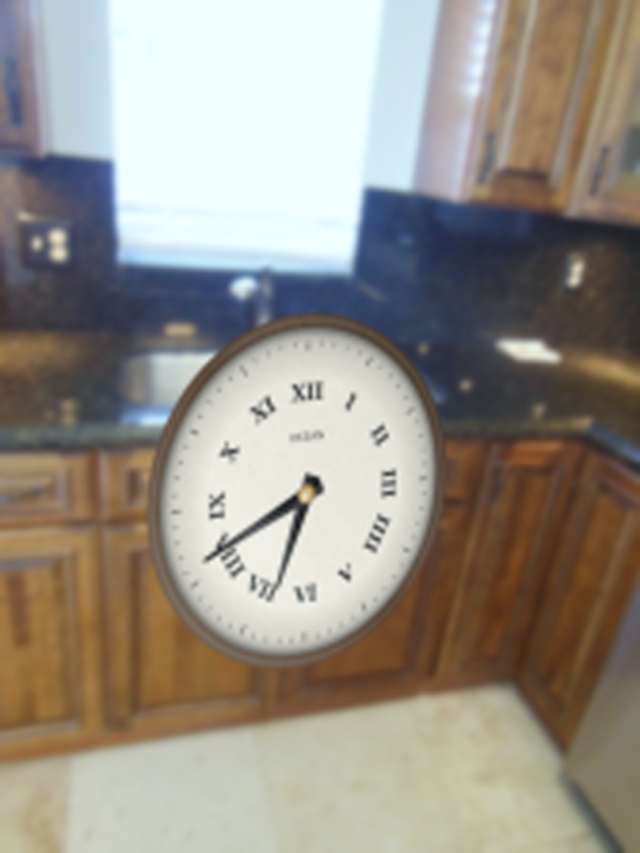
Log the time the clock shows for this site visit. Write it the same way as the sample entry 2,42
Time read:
6,41
